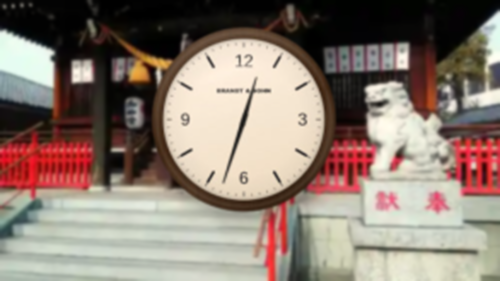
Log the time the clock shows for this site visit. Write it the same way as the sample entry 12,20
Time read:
12,33
